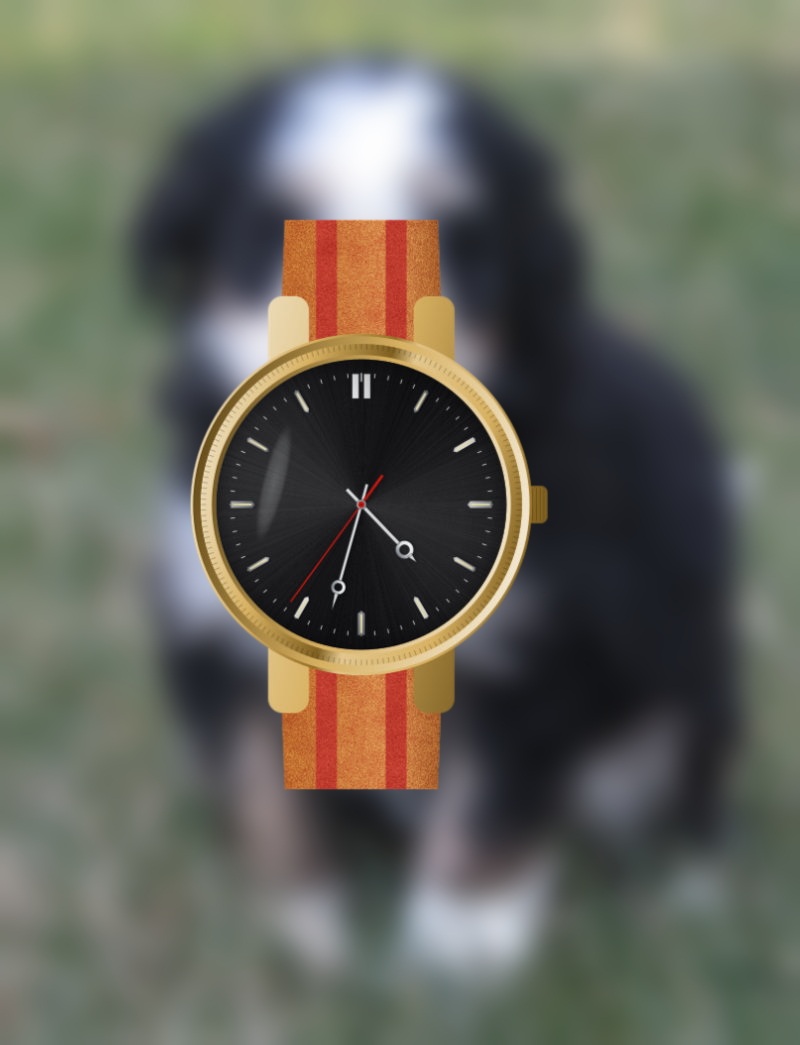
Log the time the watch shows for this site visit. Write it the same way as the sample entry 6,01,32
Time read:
4,32,36
